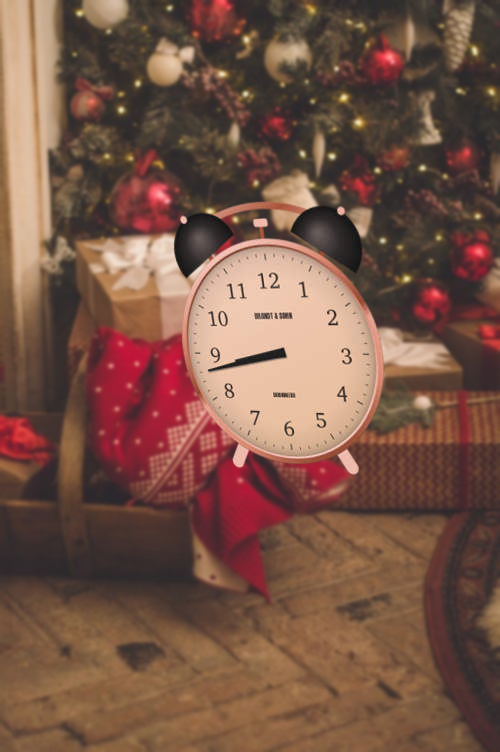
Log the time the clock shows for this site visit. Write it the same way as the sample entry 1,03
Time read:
8,43
